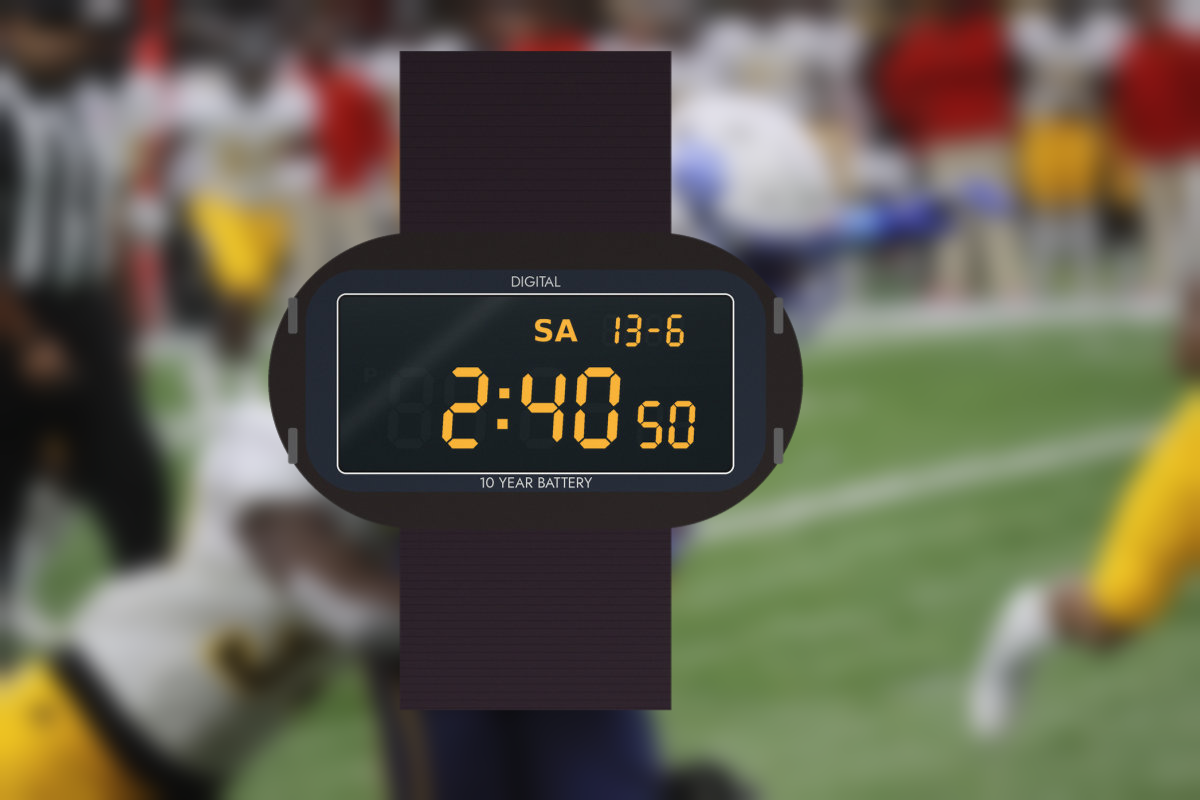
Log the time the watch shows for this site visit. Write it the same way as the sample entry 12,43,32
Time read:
2,40,50
